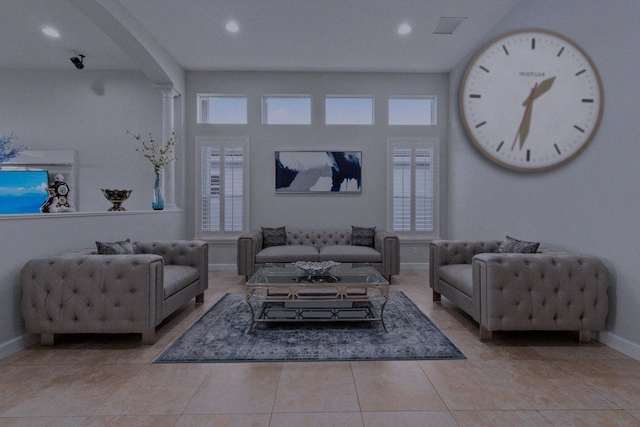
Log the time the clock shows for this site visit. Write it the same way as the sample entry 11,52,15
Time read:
1,31,33
